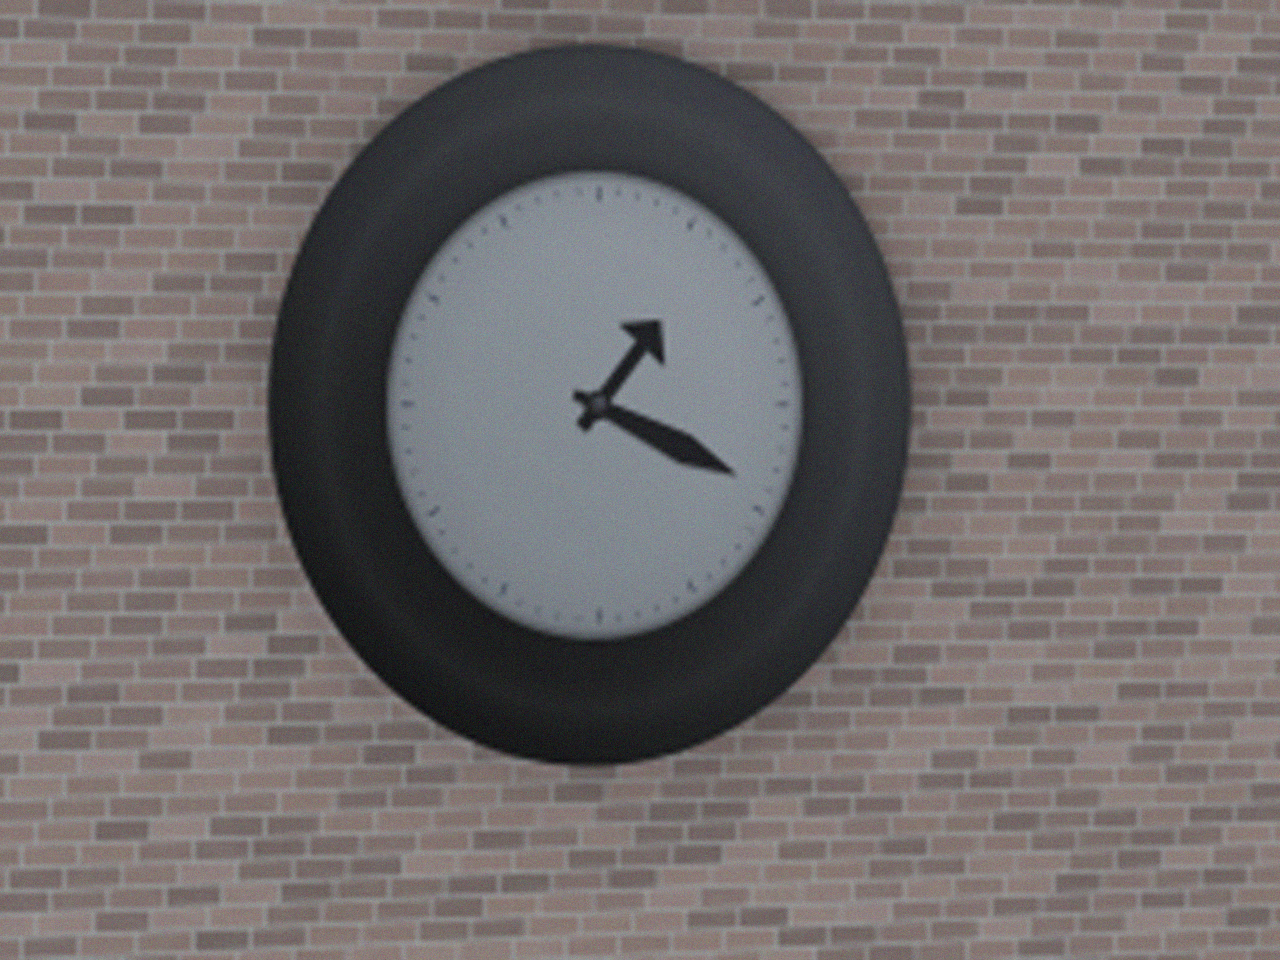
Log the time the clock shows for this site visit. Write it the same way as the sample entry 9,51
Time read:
1,19
